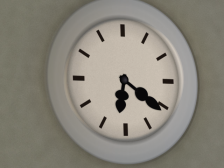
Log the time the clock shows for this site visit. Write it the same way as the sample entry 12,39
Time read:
6,21
